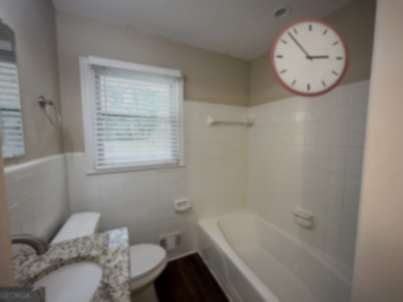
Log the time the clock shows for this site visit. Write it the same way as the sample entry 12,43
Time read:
2,53
